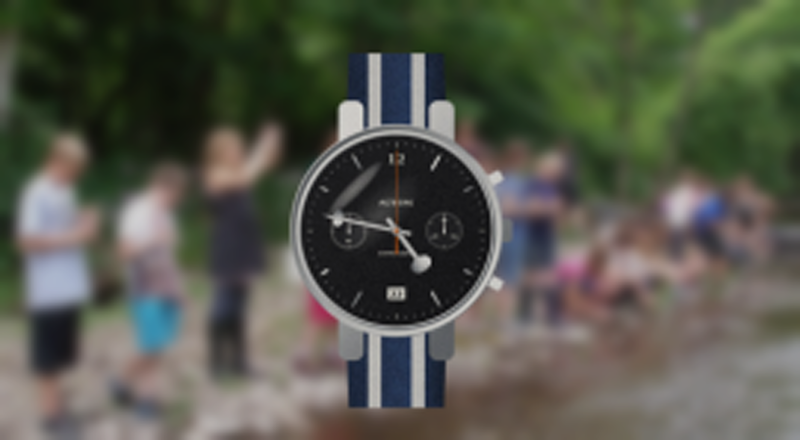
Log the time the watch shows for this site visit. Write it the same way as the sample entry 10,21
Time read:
4,47
